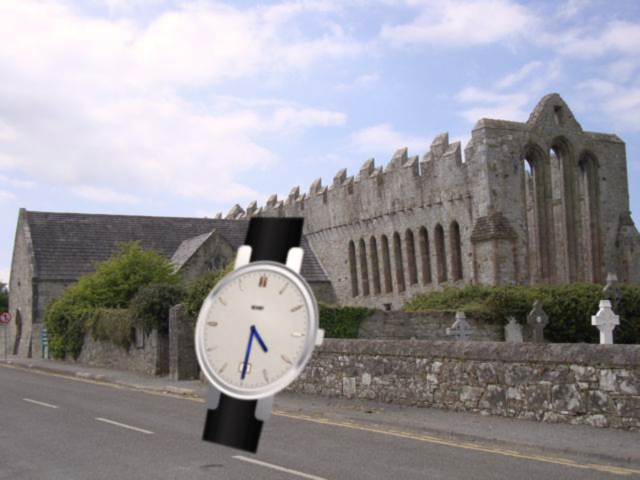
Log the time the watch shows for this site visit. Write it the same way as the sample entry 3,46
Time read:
4,30
